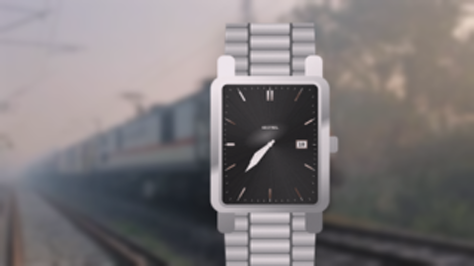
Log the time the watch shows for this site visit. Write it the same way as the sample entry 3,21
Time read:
7,37
